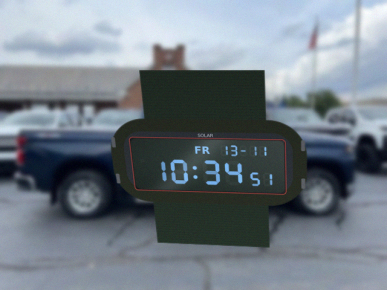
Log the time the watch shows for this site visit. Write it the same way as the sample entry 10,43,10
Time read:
10,34,51
